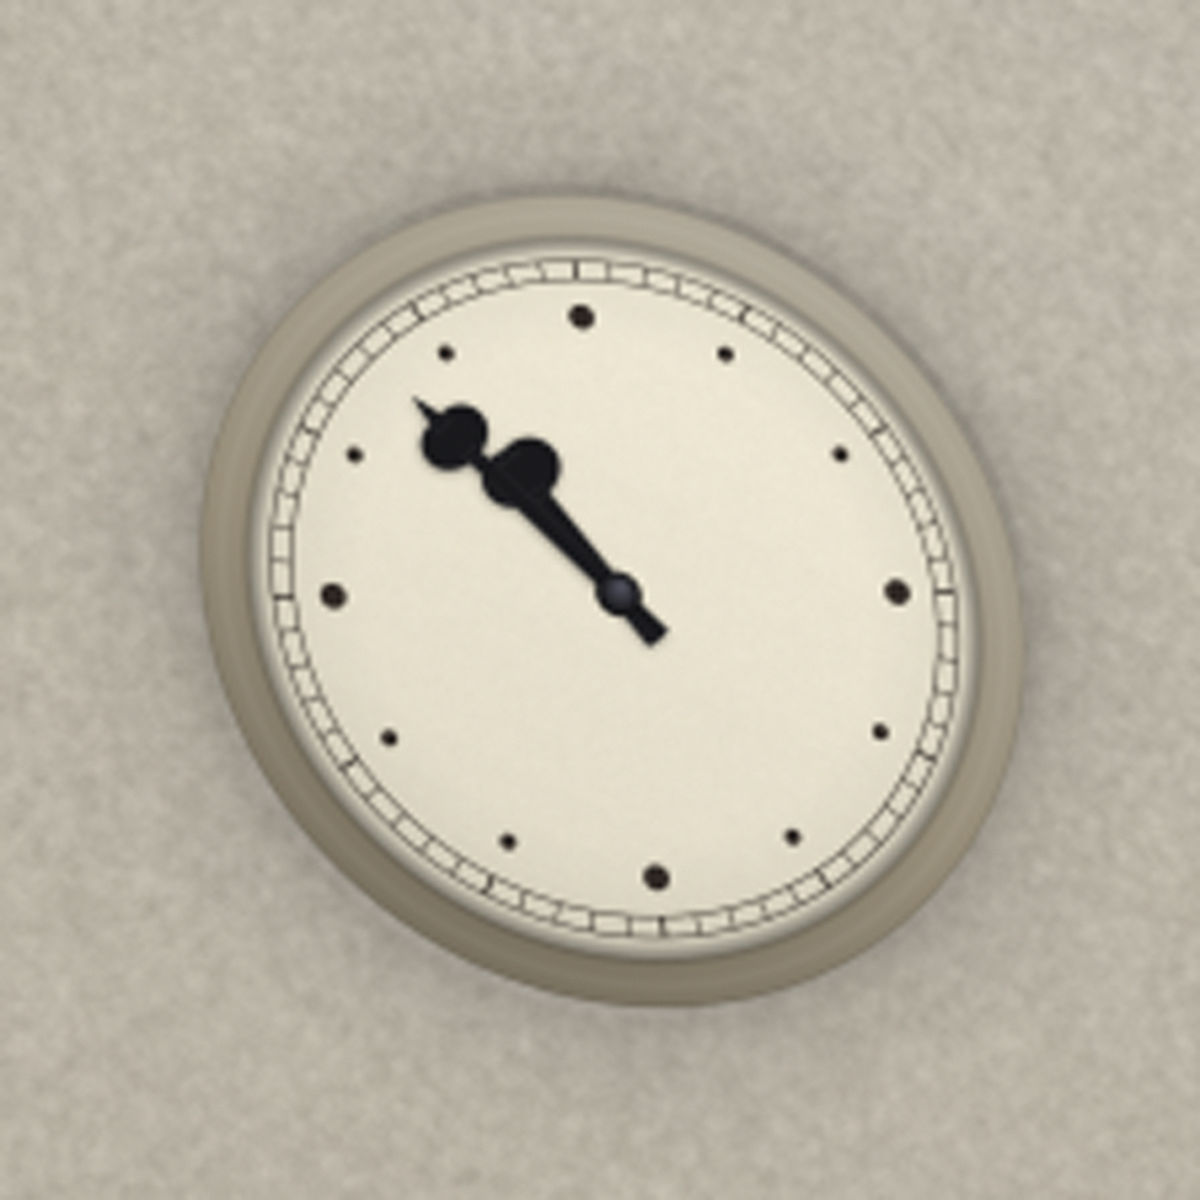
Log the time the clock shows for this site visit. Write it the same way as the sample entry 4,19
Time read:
10,53
